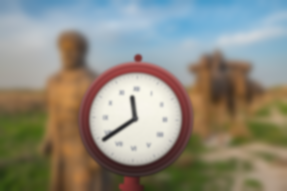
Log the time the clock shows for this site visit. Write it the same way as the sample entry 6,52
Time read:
11,39
